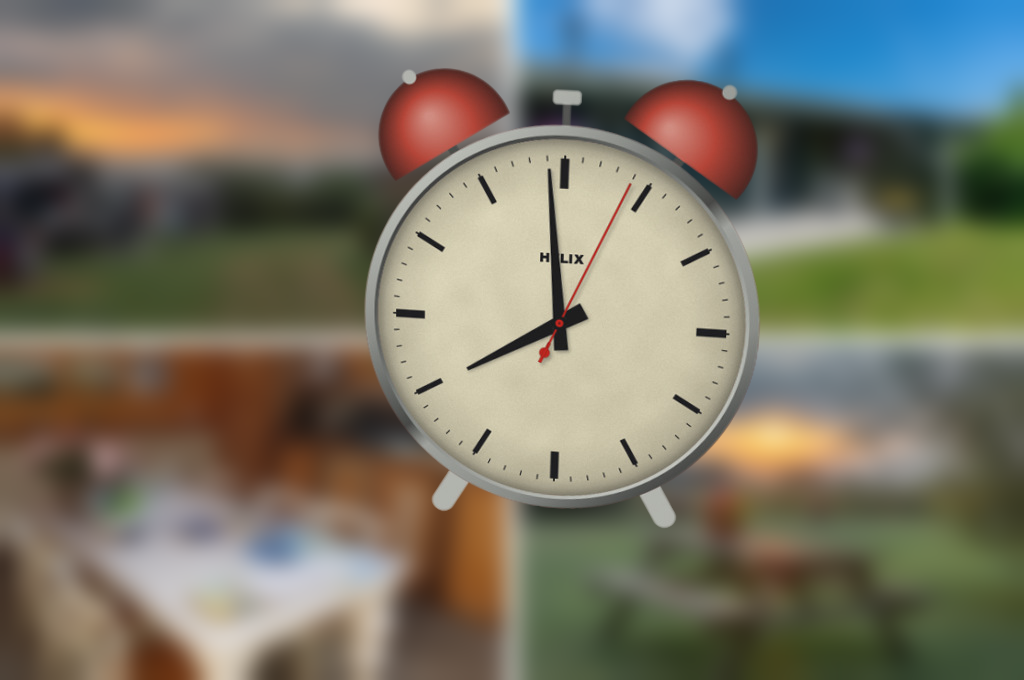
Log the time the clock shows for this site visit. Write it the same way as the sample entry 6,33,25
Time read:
7,59,04
